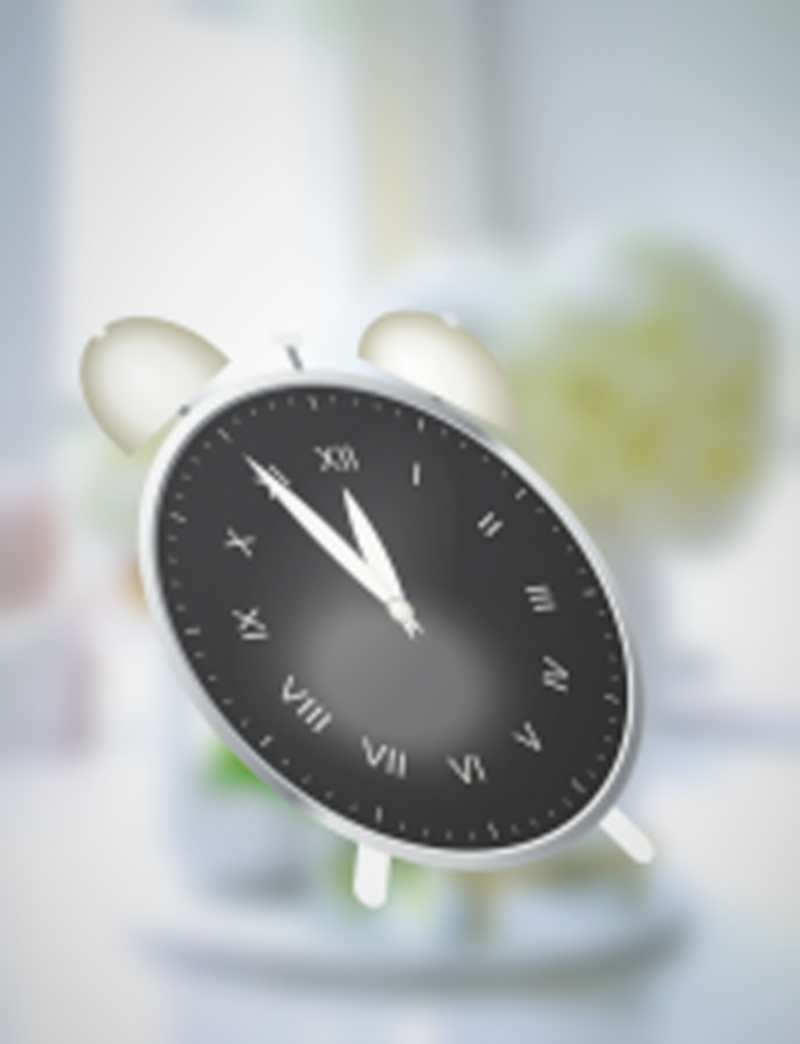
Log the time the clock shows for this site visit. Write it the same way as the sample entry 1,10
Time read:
11,55
